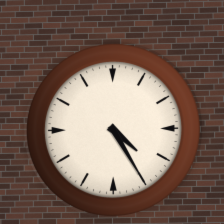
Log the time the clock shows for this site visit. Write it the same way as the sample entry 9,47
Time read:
4,25
